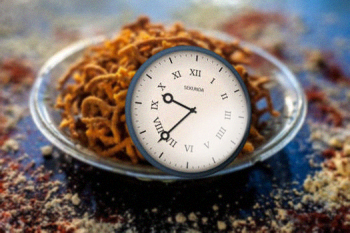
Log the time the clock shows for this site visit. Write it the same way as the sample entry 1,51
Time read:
9,37
